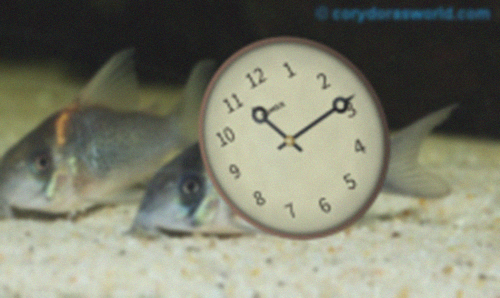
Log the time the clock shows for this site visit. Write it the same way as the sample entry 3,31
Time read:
11,14
